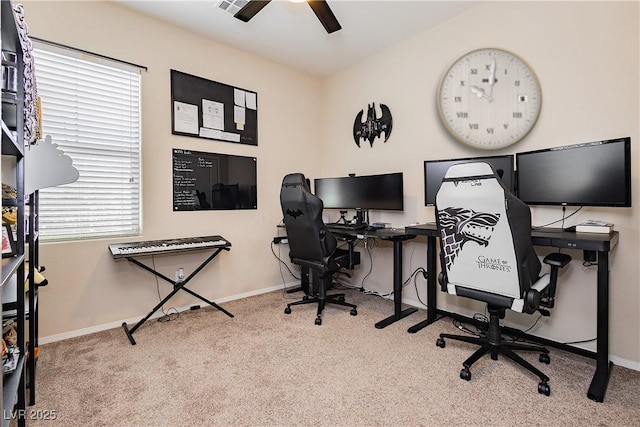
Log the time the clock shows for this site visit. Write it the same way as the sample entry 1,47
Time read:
10,01
